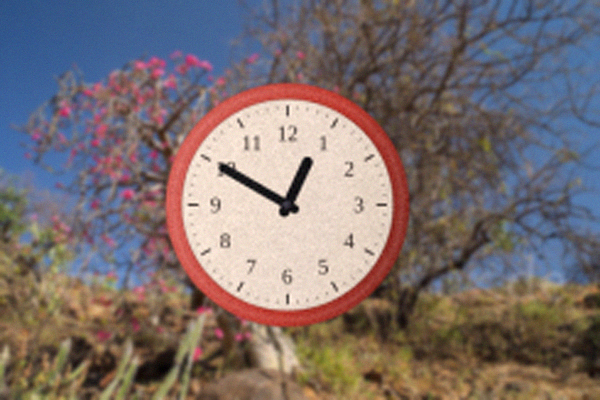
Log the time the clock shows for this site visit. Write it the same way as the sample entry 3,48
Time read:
12,50
